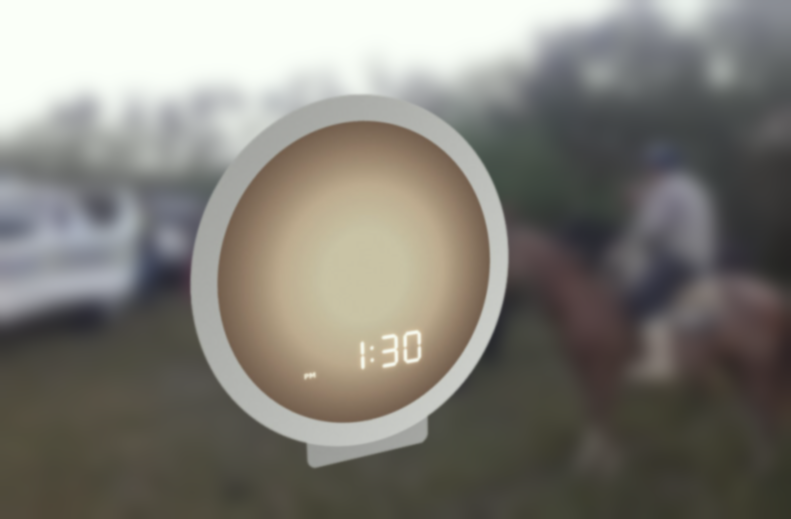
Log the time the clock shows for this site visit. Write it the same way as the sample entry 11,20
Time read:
1,30
